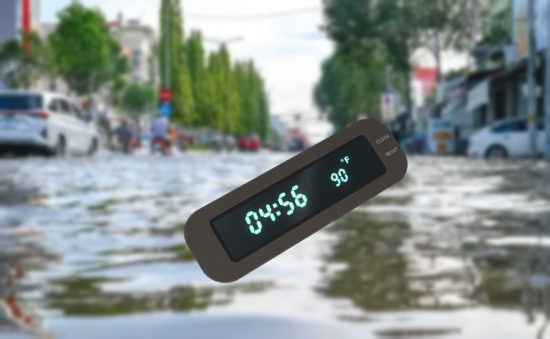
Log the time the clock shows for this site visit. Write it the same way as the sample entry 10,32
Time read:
4,56
